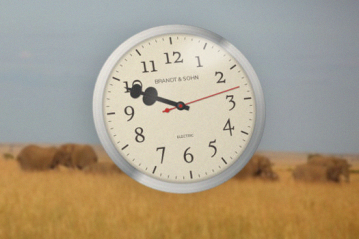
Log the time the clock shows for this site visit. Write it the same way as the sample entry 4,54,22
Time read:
9,49,13
